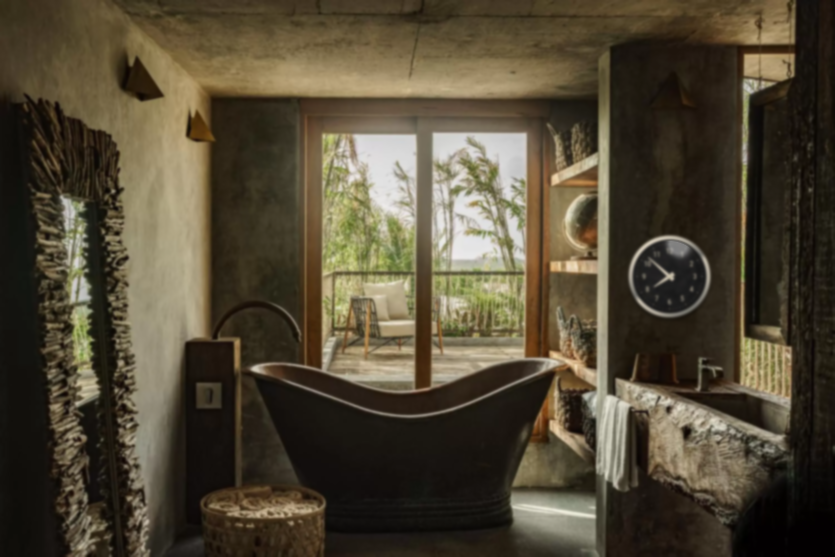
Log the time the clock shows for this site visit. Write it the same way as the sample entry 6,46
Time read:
7,52
